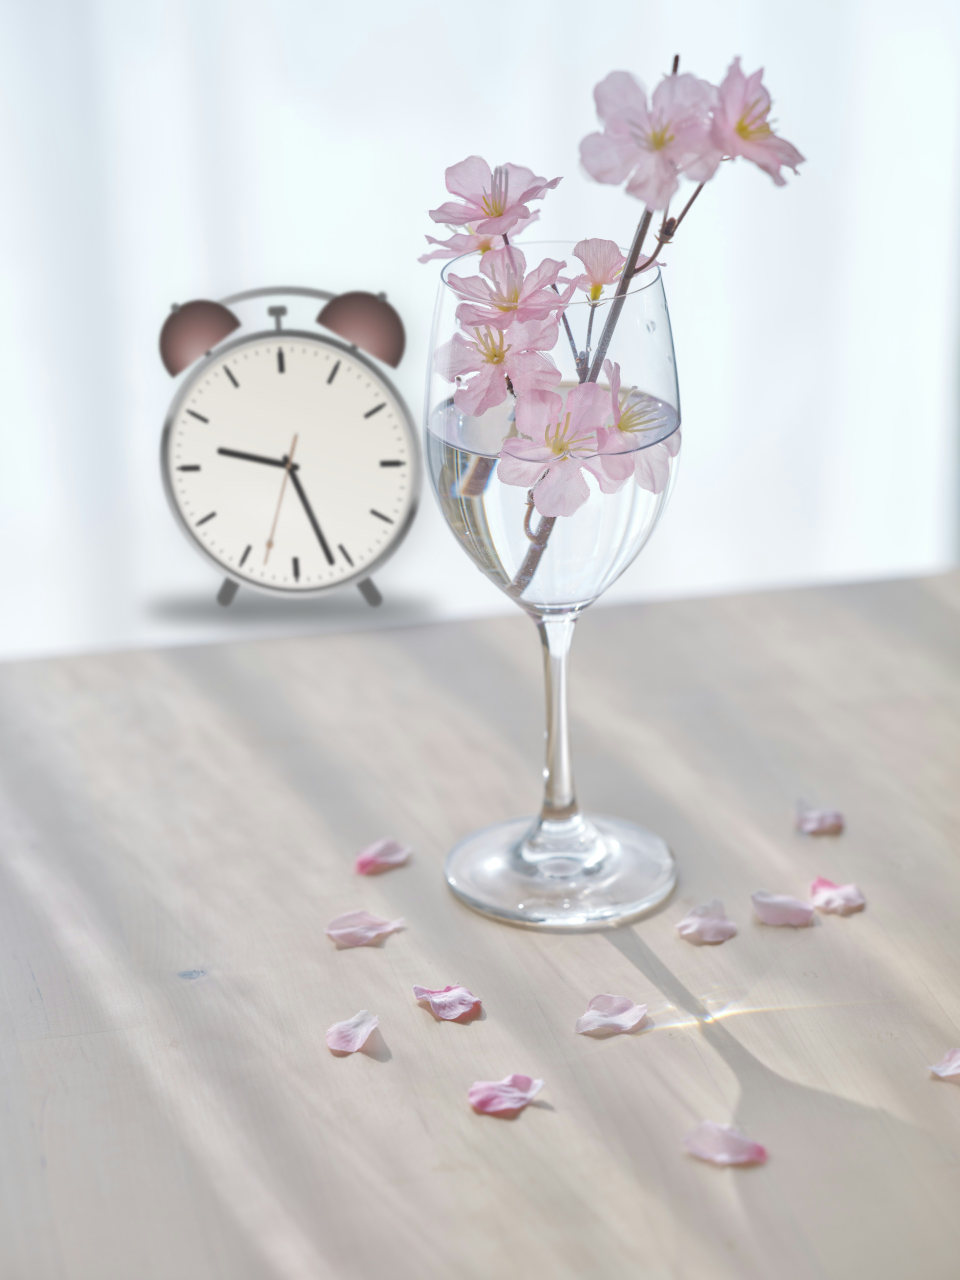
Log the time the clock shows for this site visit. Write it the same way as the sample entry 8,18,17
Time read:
9,26,33
